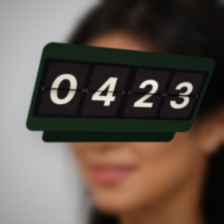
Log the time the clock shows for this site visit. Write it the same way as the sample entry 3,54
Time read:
4,23
